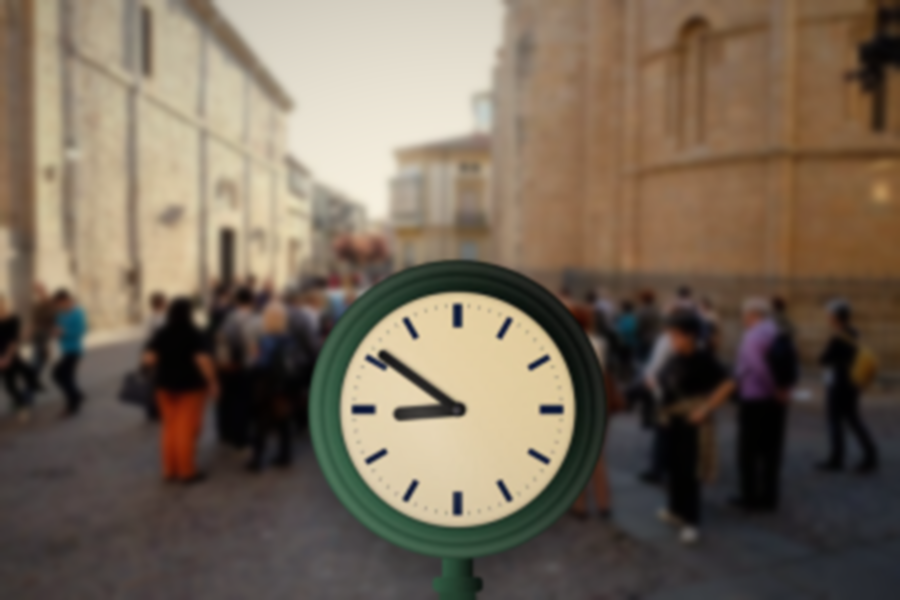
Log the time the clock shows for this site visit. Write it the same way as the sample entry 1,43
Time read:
8,51
